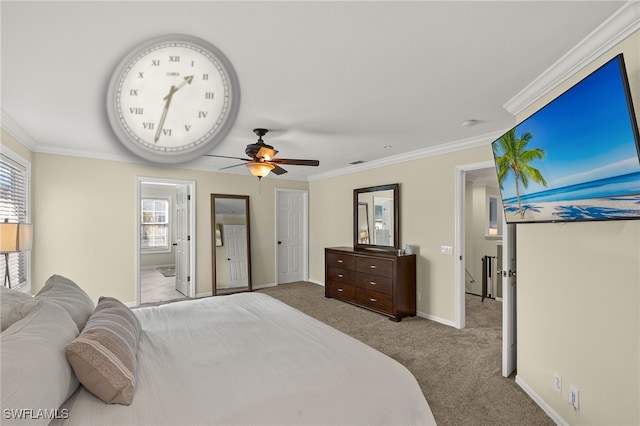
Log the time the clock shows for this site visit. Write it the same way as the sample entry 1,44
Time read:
1,32
